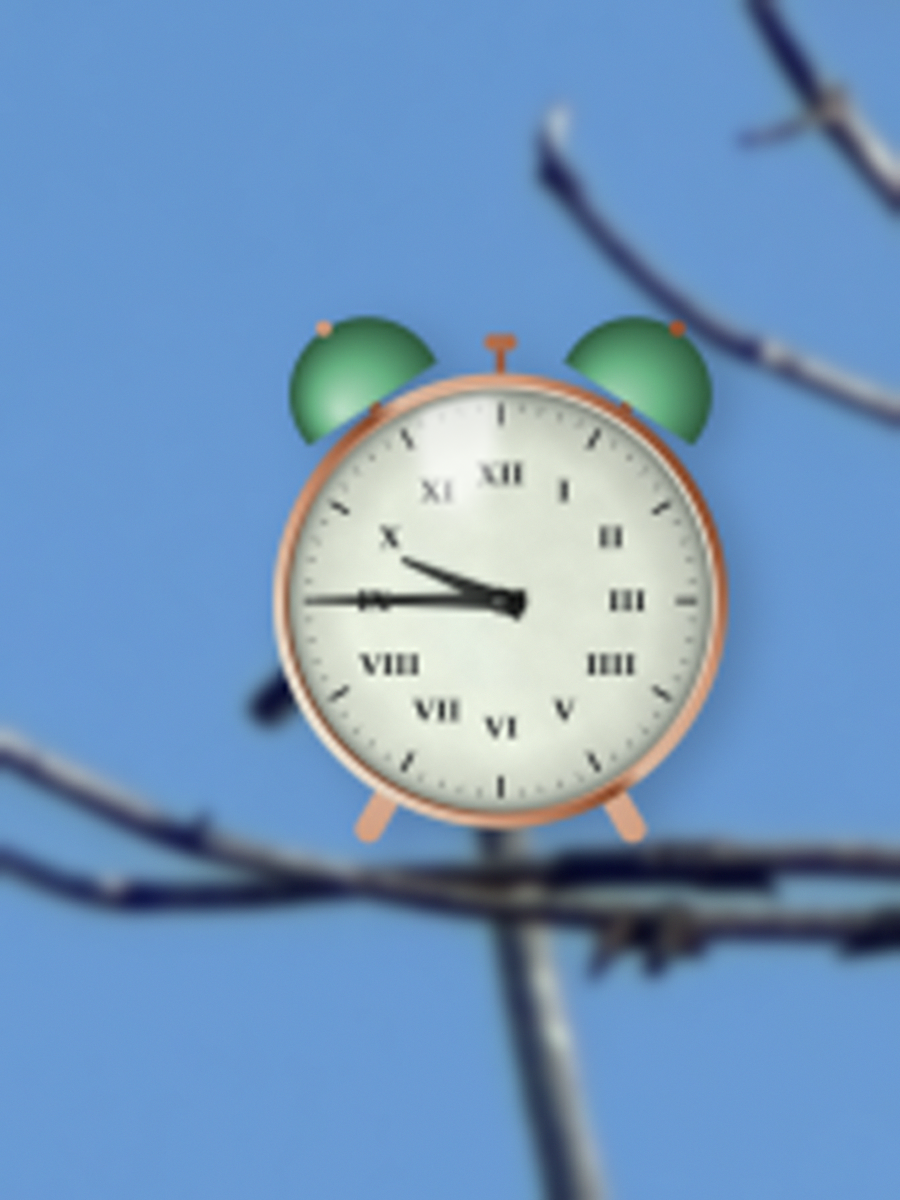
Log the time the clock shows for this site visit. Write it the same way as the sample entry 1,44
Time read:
9,45
